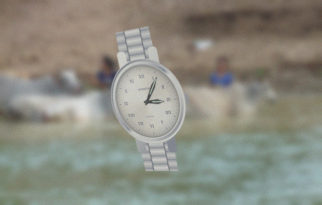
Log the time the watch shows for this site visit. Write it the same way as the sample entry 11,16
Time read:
3,06
